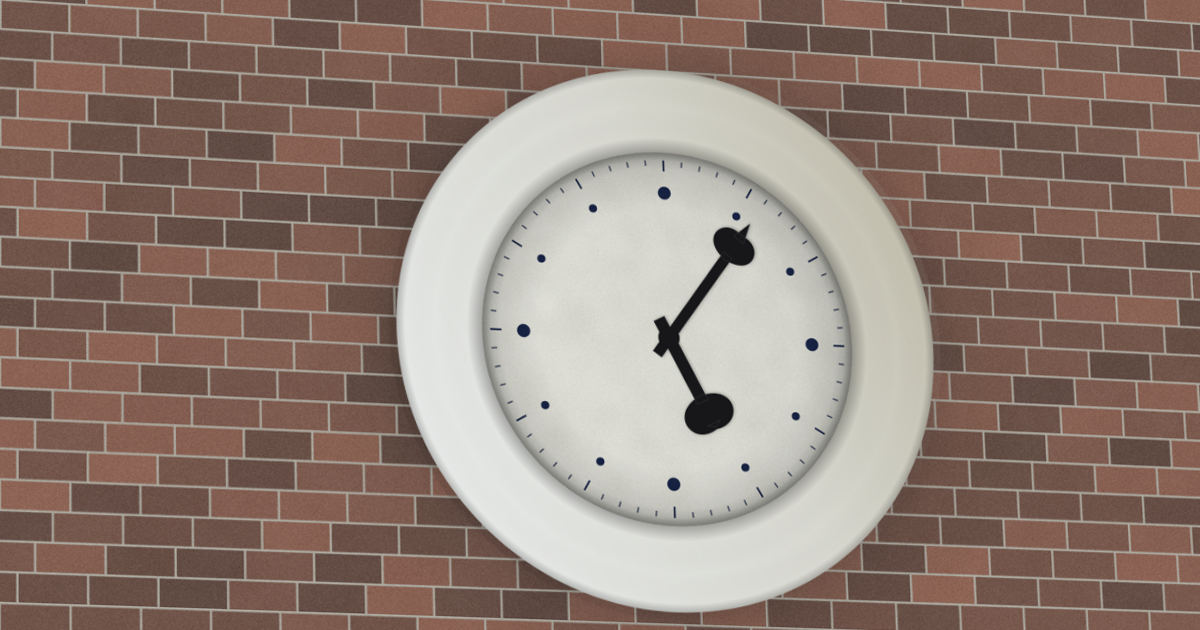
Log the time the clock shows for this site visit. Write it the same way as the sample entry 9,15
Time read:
5,06
